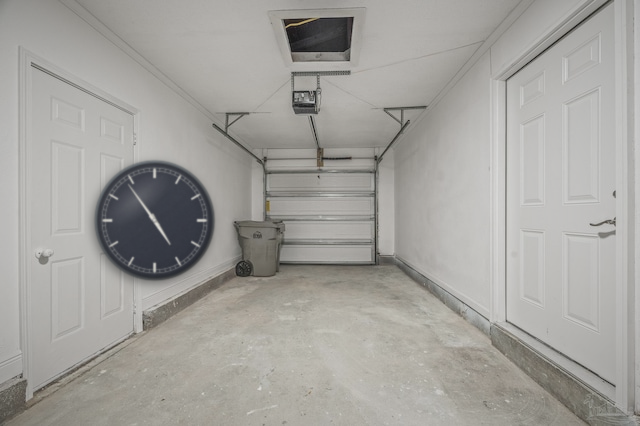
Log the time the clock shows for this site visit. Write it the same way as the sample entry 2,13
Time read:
4,54
